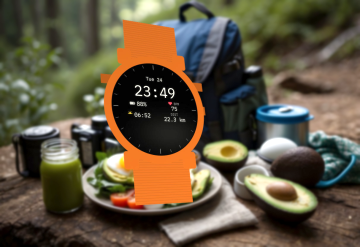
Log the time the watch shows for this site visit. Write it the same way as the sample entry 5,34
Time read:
23,49
